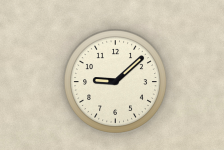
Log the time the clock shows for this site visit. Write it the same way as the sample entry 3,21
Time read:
9,08
